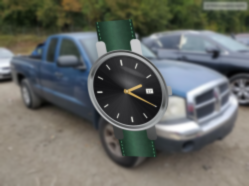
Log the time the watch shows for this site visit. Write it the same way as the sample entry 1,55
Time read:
2,20
